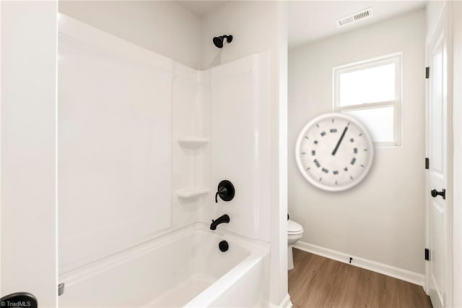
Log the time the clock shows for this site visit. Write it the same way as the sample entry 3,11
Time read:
1,05
